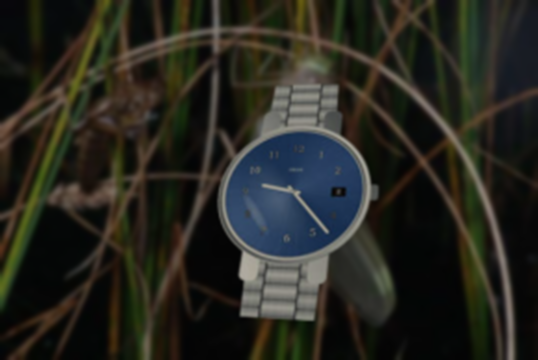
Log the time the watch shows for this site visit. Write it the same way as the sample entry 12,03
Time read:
9,23
